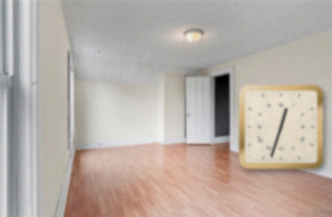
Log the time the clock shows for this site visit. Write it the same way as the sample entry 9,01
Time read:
12,33
